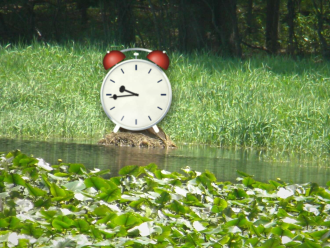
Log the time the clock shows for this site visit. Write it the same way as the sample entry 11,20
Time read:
9,44
